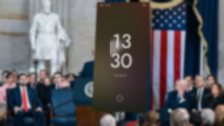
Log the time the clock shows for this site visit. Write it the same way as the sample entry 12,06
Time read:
13,30
